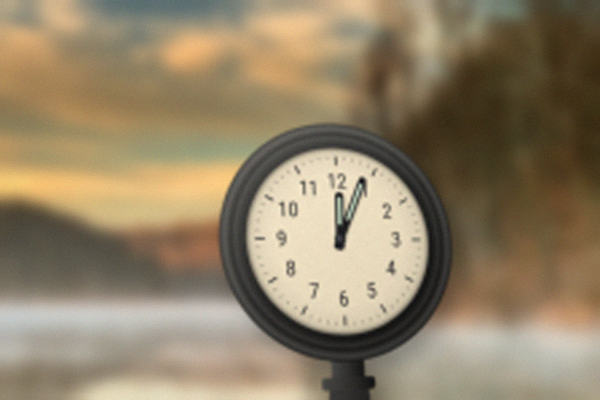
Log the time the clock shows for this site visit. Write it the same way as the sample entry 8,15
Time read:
12,04
